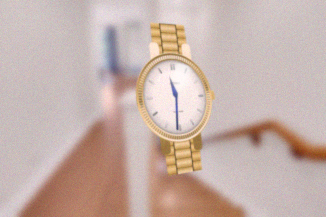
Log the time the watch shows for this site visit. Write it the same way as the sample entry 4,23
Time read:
11,31
